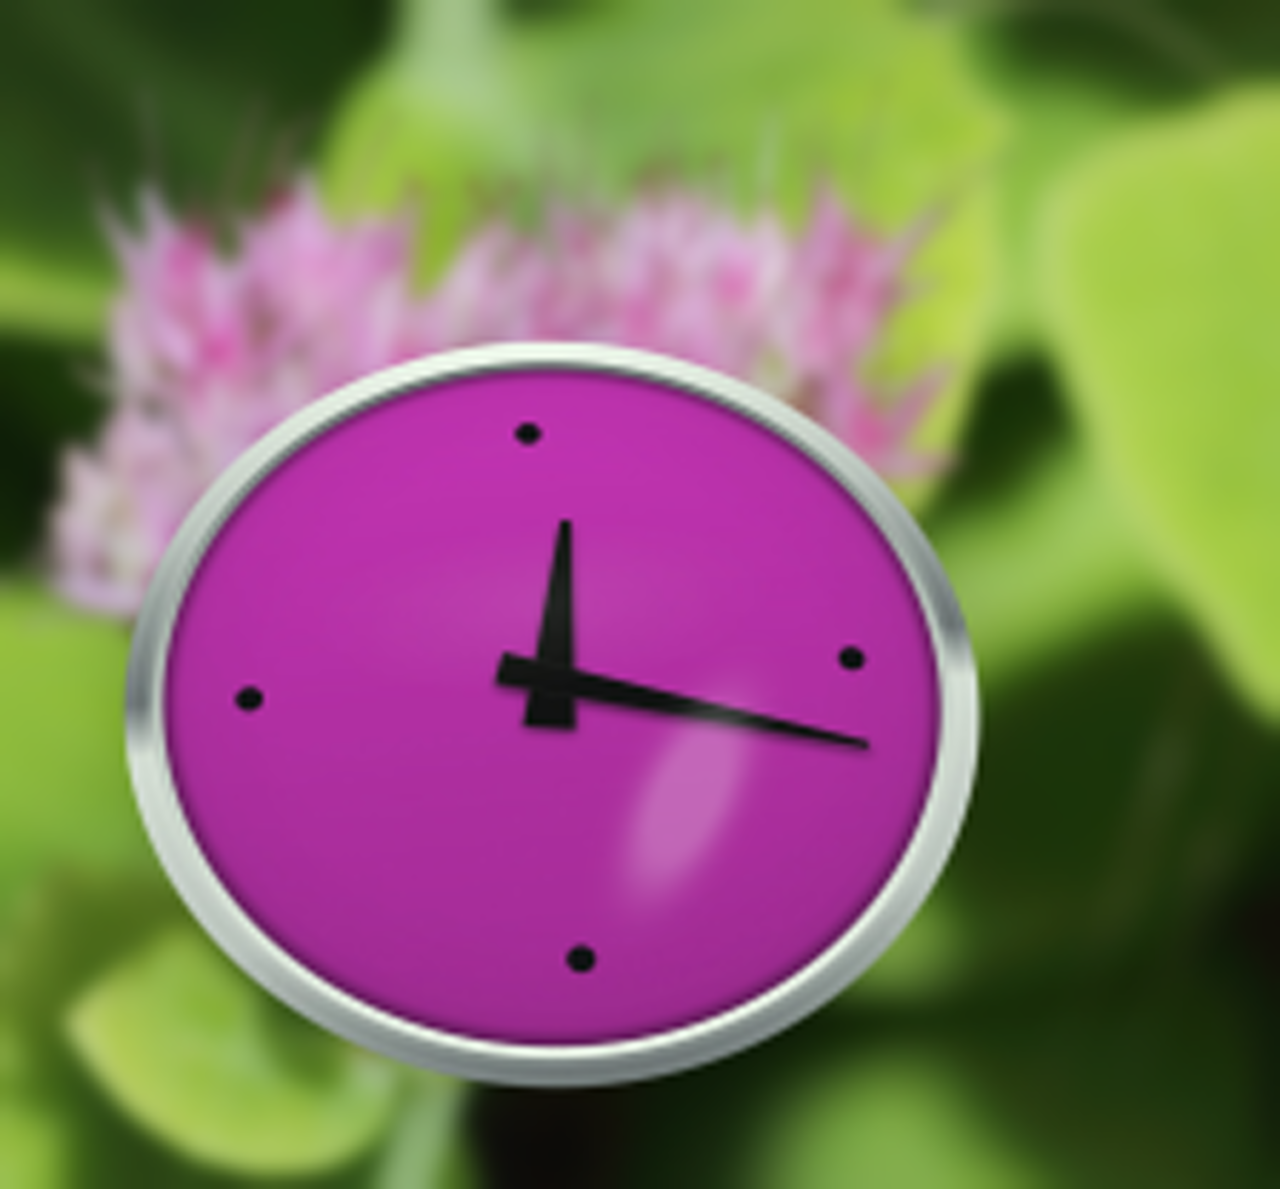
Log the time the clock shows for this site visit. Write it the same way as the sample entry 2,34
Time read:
12,18
